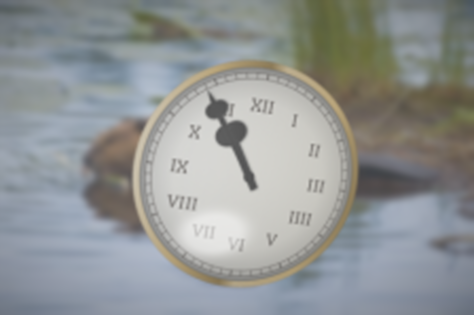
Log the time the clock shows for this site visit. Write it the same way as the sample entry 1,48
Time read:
10,54
